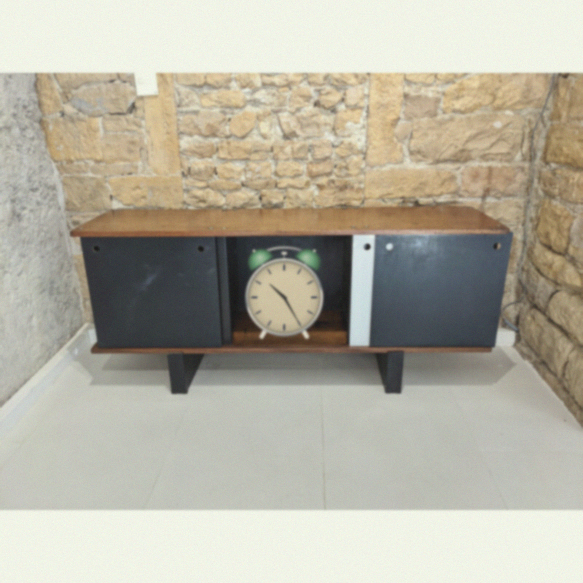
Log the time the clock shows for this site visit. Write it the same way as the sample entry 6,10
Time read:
10,25
